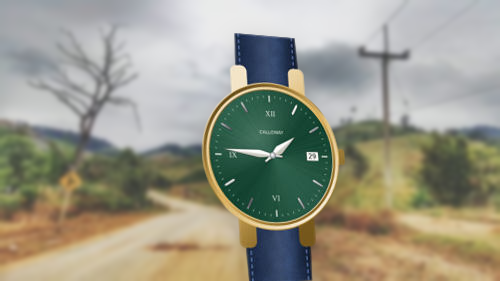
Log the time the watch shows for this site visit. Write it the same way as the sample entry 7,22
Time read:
1,46
